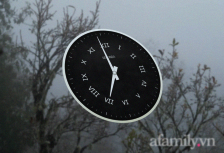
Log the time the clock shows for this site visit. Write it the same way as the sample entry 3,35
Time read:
6,59
